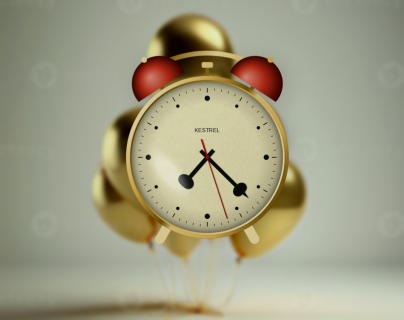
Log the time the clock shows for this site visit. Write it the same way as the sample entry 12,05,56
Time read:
7,22,27
